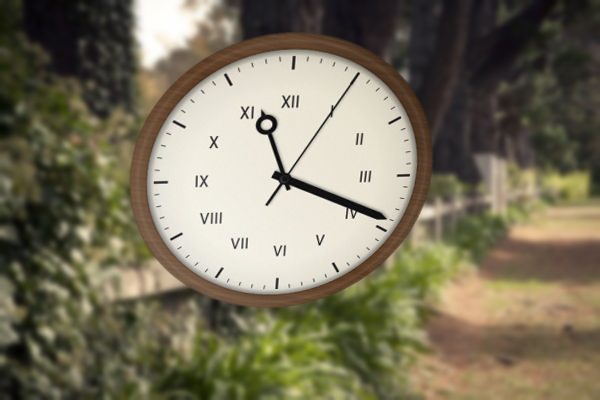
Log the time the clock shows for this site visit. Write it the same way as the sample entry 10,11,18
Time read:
11,19,05
